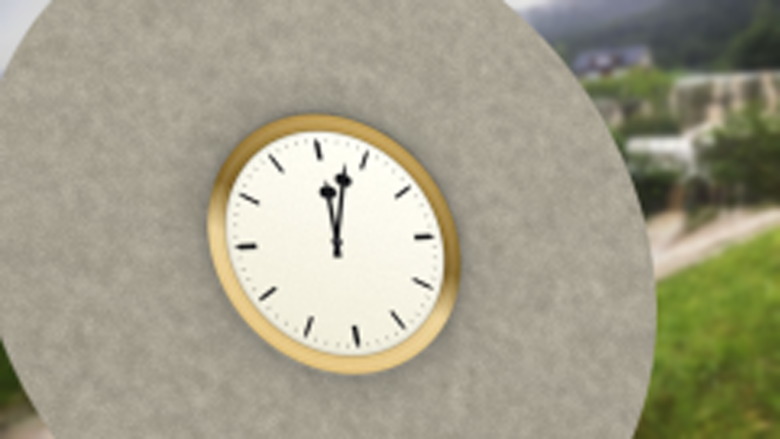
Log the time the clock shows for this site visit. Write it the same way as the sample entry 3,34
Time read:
12,03
